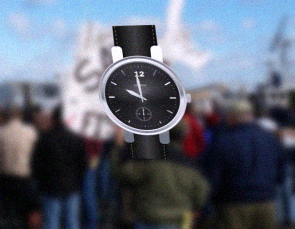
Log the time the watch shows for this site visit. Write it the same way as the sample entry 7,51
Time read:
9,59
